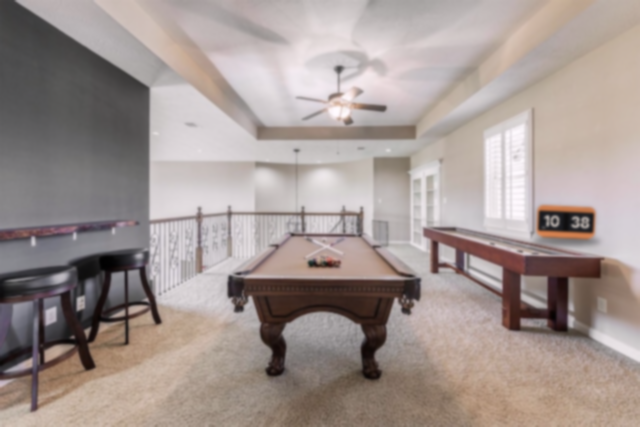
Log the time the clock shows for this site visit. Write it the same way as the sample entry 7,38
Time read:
10,38
